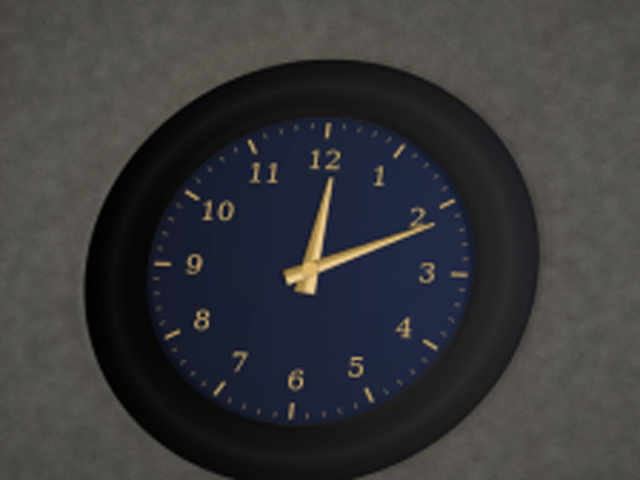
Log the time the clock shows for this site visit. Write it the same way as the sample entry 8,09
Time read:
12,11
